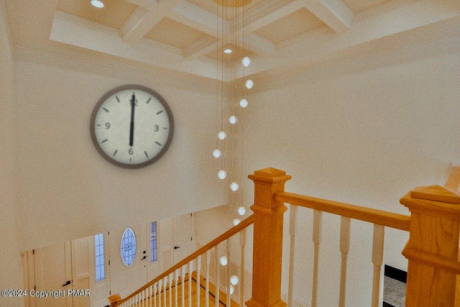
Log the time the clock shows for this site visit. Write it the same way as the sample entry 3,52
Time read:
6,00
